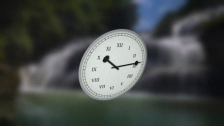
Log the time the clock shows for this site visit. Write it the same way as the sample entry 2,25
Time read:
10,14
